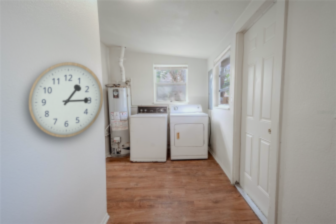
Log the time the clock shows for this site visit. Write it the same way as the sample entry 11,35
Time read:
1,15
